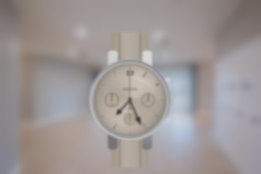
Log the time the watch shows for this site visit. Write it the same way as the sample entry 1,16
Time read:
7,26
